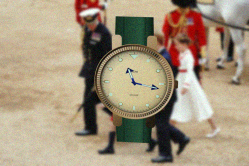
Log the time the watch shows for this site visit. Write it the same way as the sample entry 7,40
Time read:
11,17
